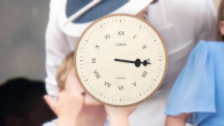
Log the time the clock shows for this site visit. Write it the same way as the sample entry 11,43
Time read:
3,16
